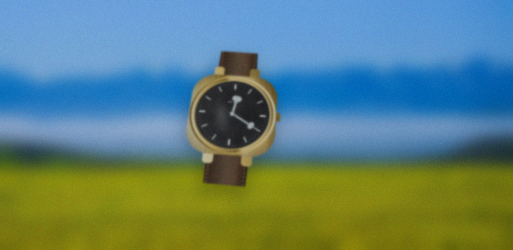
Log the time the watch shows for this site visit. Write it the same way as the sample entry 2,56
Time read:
12,20
